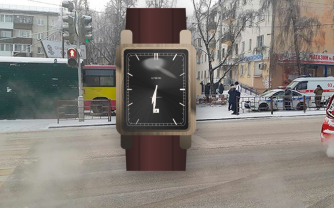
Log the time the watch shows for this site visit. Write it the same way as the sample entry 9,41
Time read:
6,31
